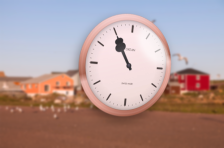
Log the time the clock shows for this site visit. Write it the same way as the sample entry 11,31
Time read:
10,55
